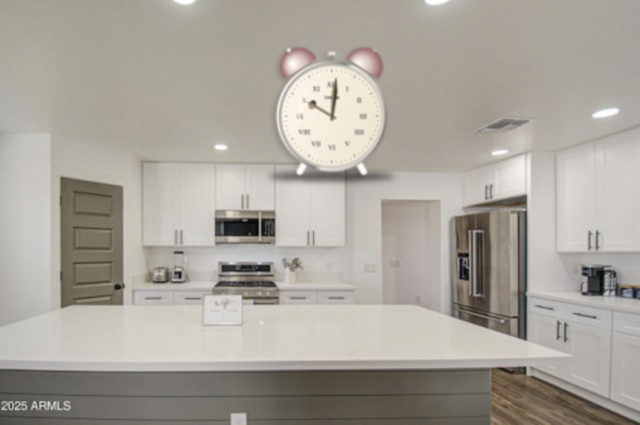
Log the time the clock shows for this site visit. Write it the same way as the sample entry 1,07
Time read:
10,01
